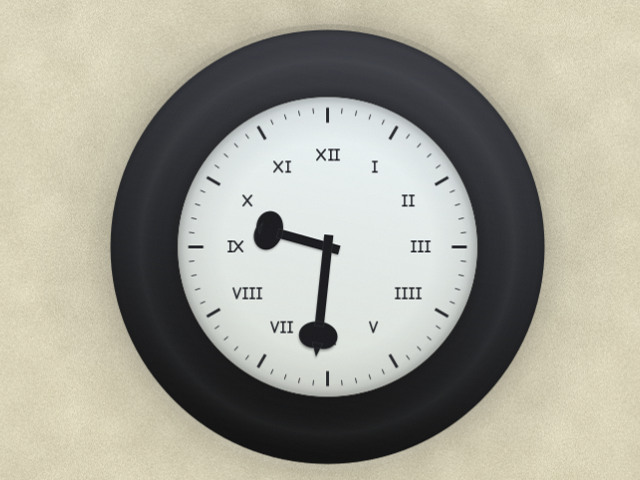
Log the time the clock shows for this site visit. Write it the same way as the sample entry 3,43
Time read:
9,31
